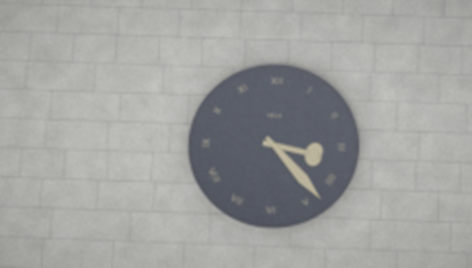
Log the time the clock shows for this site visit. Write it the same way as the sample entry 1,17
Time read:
3,23
